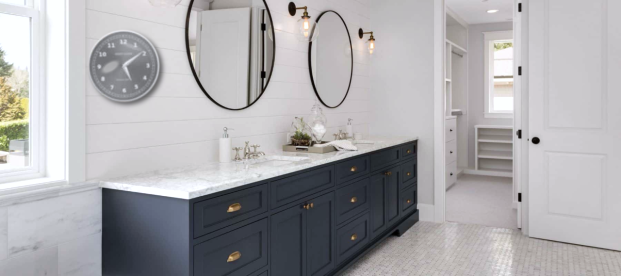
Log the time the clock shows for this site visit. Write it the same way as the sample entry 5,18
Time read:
5,09
